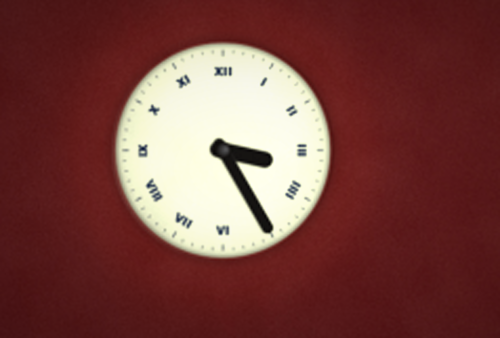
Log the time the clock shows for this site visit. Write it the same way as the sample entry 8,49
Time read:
3,25
